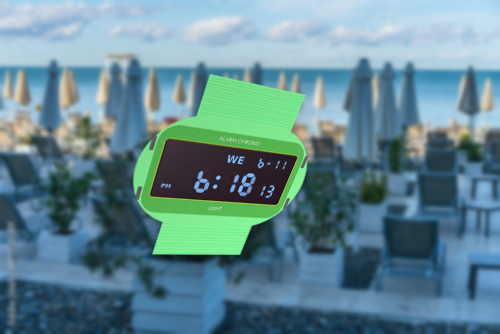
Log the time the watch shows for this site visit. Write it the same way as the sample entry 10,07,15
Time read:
6,18,13
